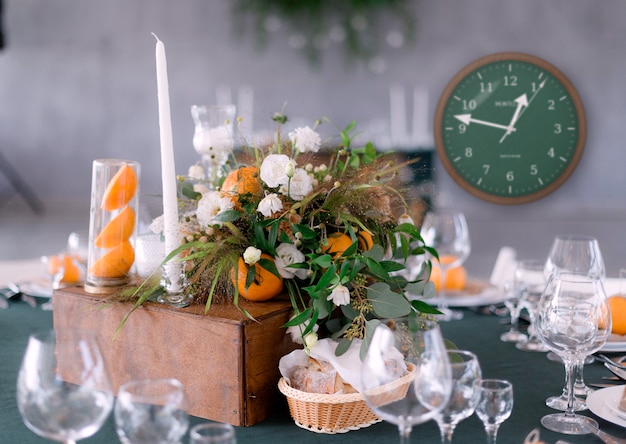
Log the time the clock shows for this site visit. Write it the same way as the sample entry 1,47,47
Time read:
12,47,06
